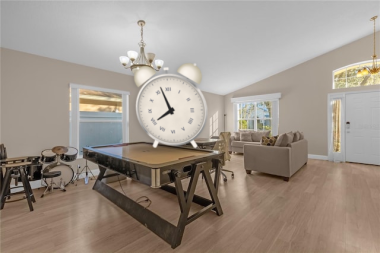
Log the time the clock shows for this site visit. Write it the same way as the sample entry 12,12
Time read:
7,57
